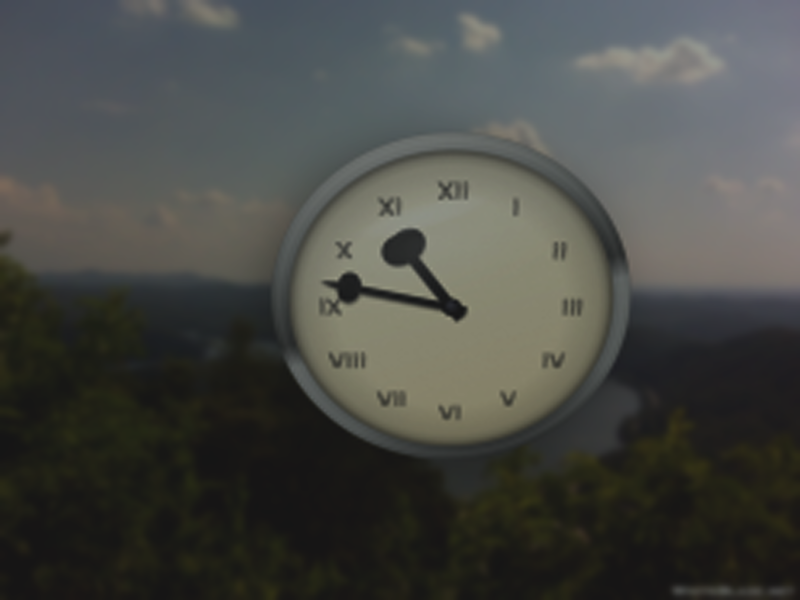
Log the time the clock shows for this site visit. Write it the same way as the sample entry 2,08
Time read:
10,47
